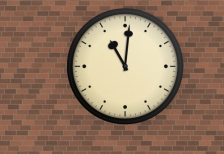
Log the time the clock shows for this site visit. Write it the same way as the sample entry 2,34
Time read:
11,01
